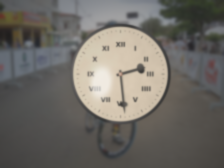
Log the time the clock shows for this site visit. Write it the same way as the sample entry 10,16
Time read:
2,29
